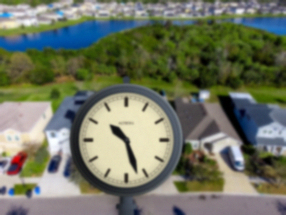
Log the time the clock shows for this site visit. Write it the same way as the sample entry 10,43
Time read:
10,27
